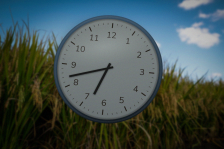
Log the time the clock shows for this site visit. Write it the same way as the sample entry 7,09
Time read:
6,42
